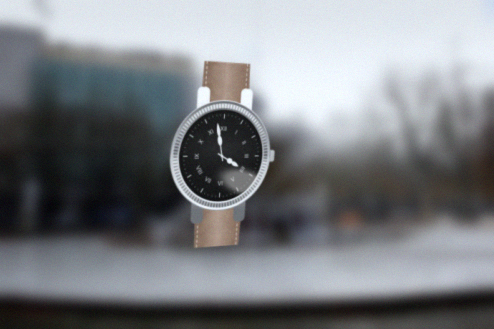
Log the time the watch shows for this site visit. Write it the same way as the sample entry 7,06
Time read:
3,58
